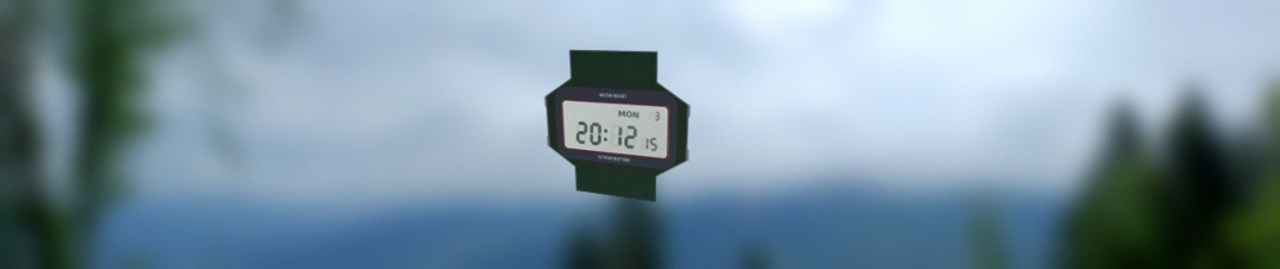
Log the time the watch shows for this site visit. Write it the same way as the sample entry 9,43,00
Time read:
20,12,15
